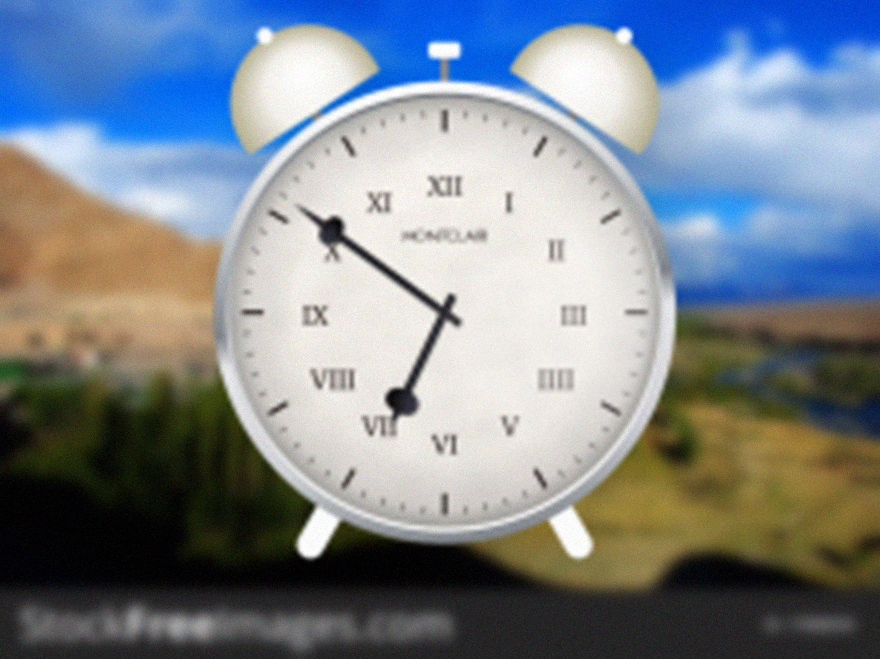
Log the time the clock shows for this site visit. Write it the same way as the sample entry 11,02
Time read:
6,51
